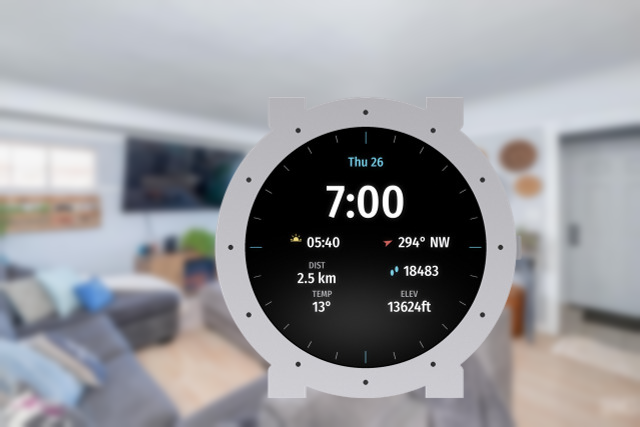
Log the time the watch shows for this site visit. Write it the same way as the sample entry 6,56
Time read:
7,00
